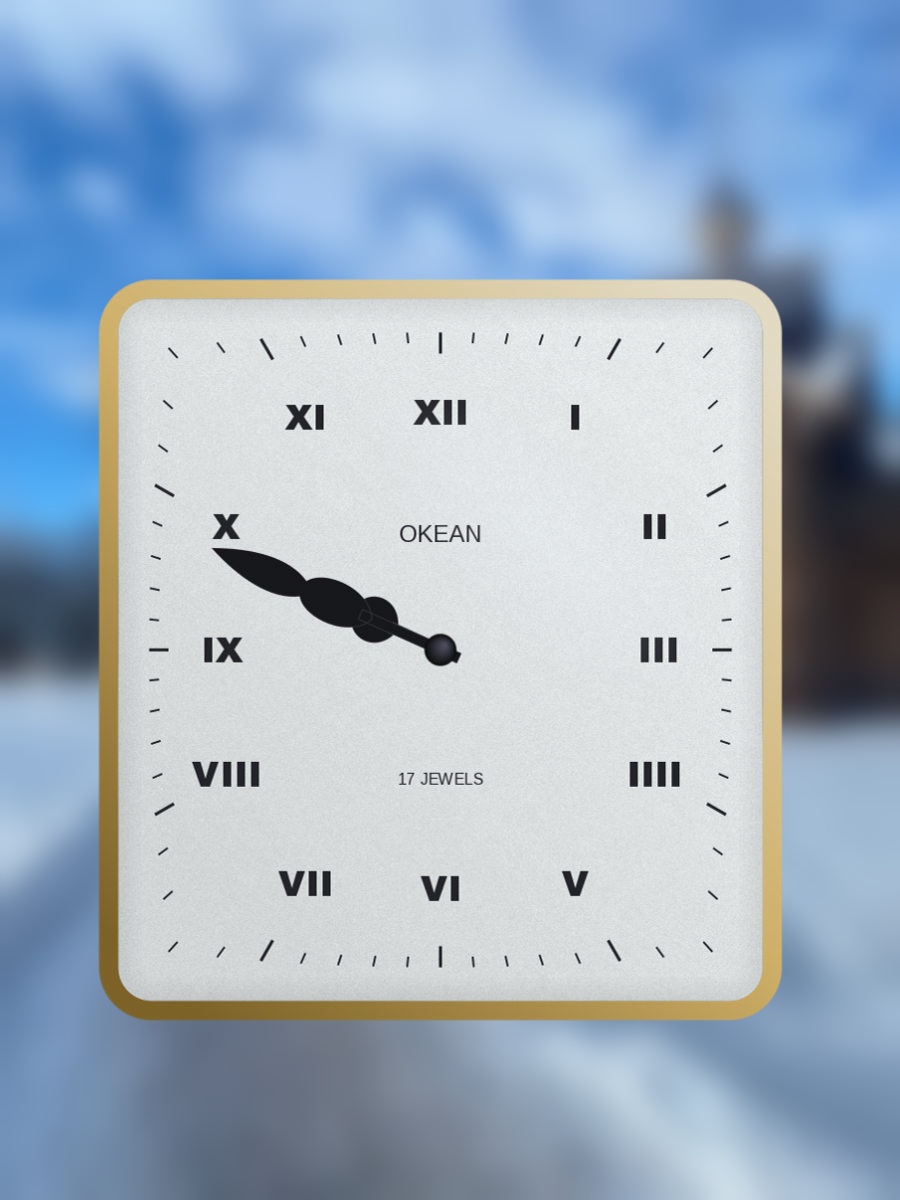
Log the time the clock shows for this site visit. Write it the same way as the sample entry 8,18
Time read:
9,49
